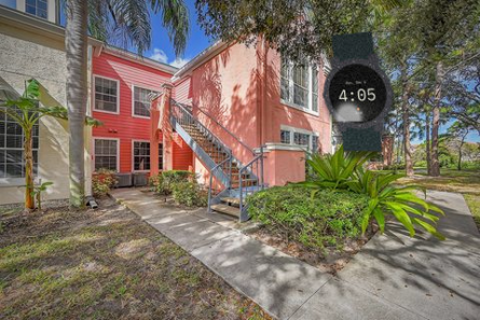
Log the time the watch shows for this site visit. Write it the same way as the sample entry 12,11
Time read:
4,05
